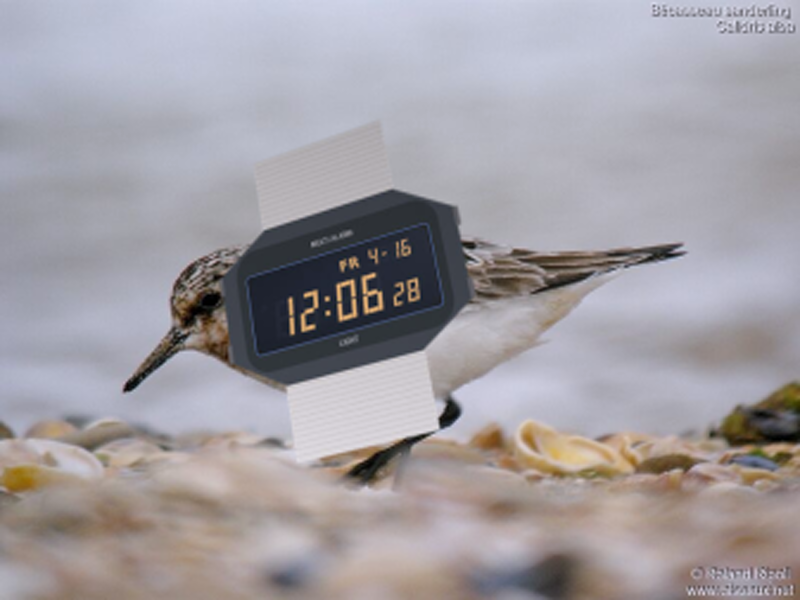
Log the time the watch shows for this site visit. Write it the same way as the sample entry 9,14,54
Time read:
12,06,28
